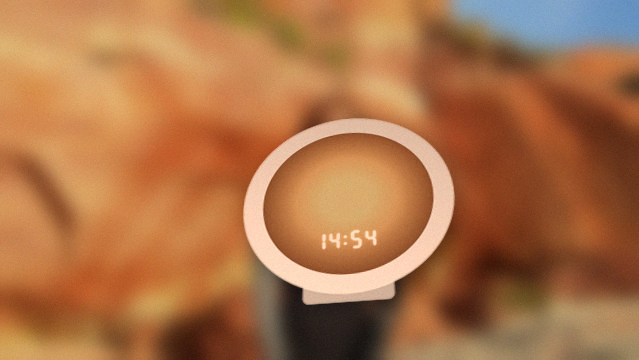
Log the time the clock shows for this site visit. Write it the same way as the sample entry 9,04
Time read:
14,54
